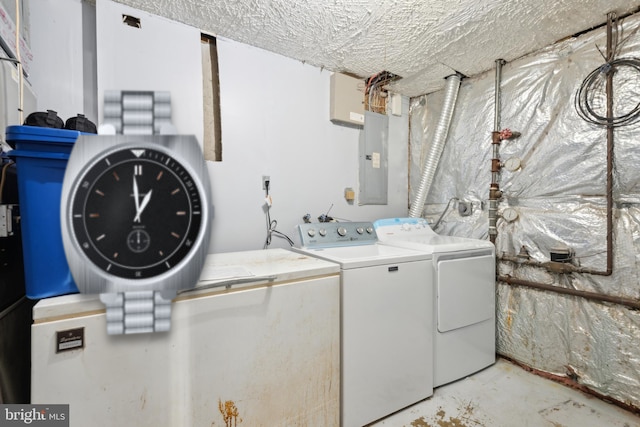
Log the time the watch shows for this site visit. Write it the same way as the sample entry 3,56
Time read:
12,59
